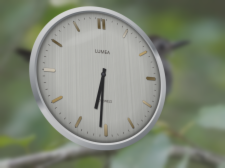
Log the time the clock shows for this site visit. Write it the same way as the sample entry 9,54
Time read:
6,31
